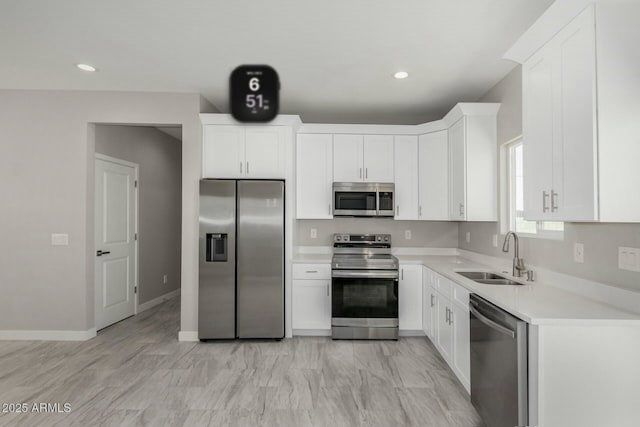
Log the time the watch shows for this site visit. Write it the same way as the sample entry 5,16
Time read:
6,51
